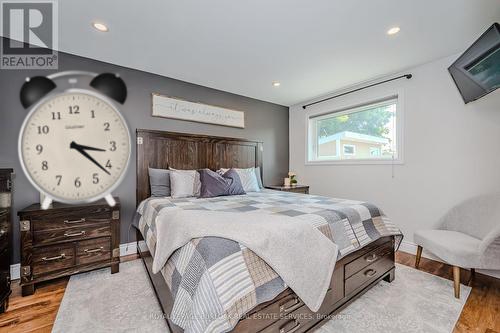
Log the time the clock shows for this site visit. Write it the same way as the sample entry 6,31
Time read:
3,22
